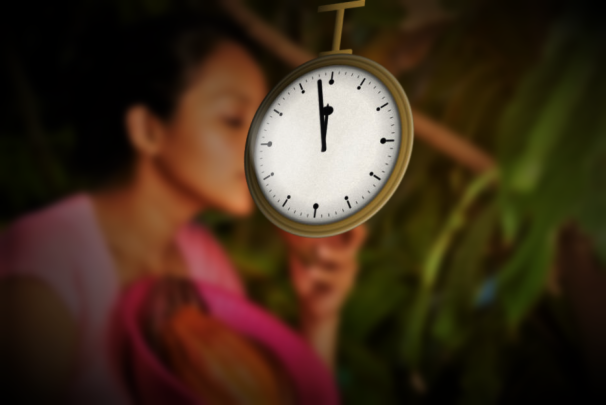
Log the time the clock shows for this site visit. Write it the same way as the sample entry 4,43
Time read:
11,58
